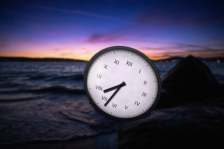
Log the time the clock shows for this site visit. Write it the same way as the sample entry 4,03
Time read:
7,33
